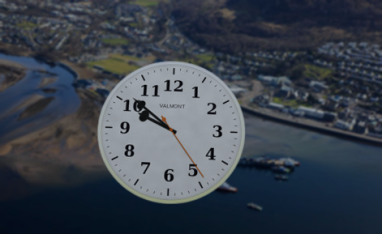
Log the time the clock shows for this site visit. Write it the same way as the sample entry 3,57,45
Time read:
9,51,24
